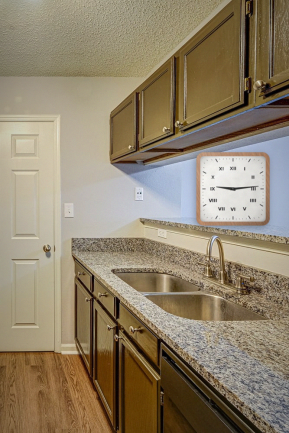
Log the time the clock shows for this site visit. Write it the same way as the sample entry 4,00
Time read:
9,14
